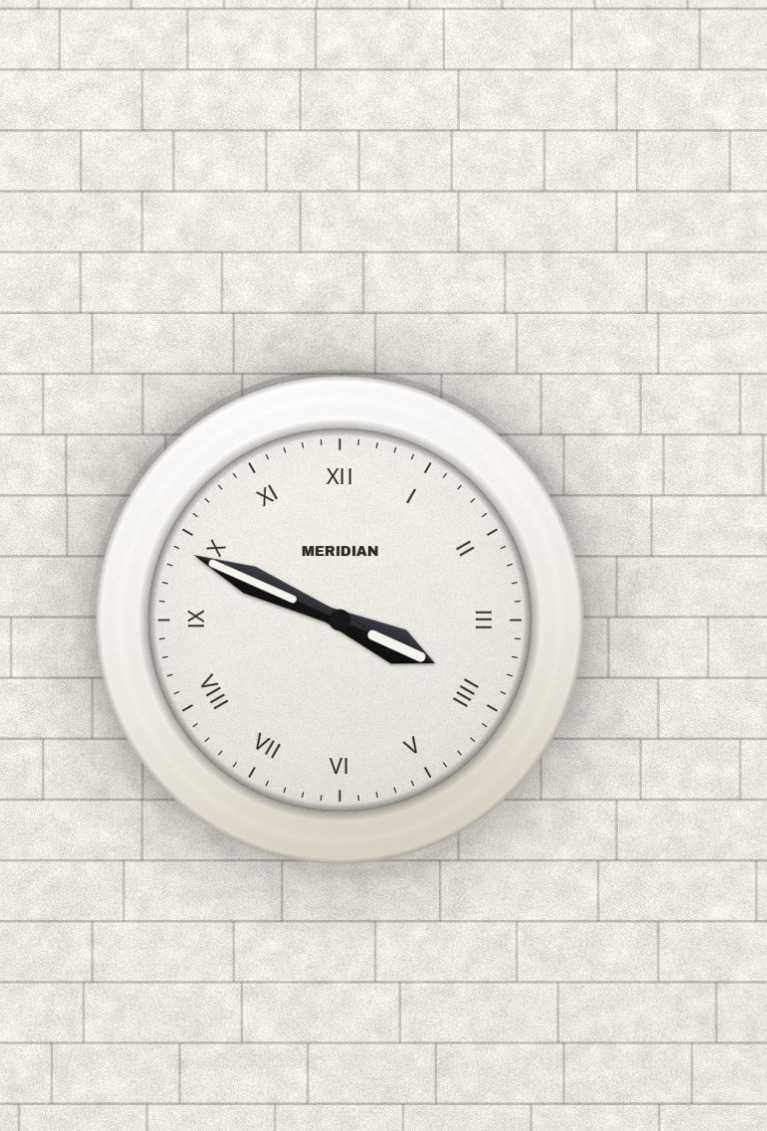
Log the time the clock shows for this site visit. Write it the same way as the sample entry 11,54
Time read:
3,49
